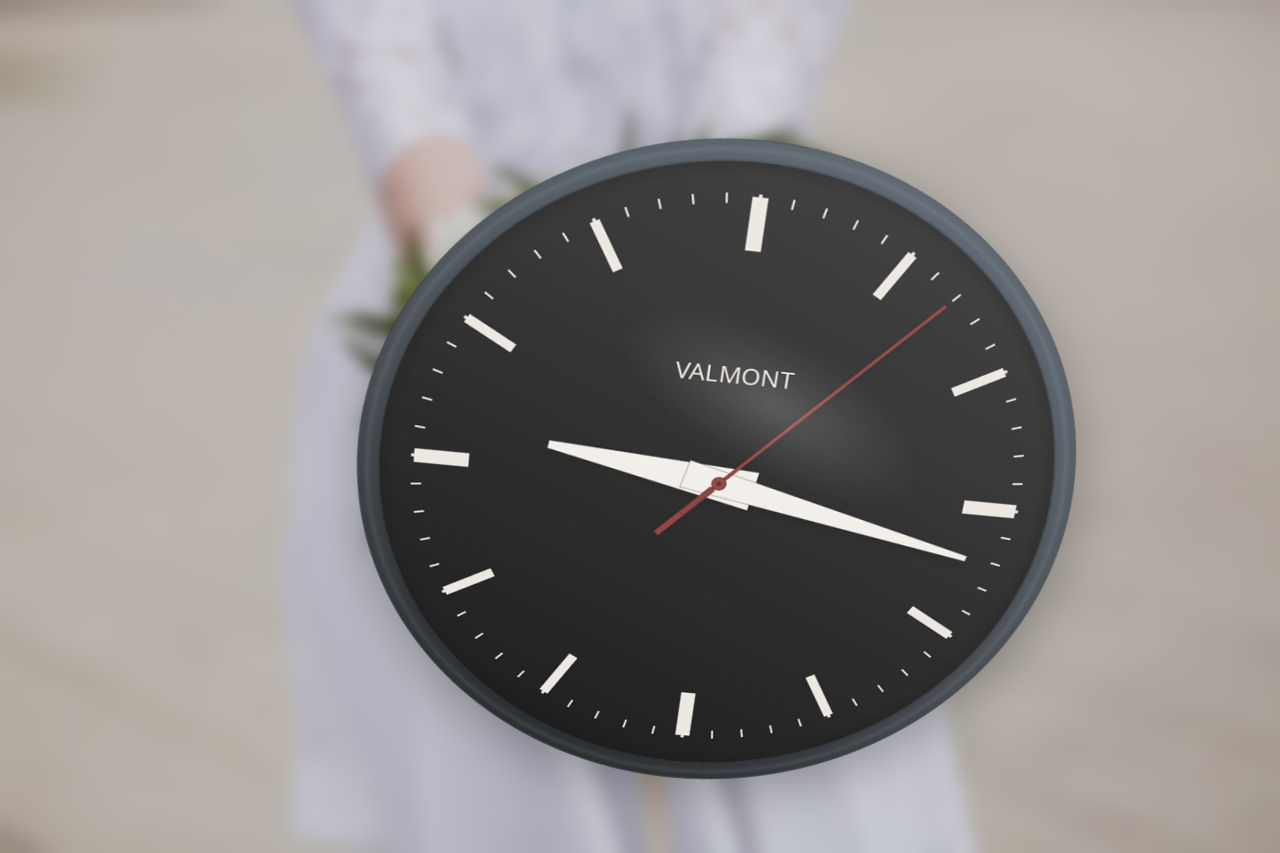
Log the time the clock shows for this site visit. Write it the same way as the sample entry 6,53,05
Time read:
9,17,07
